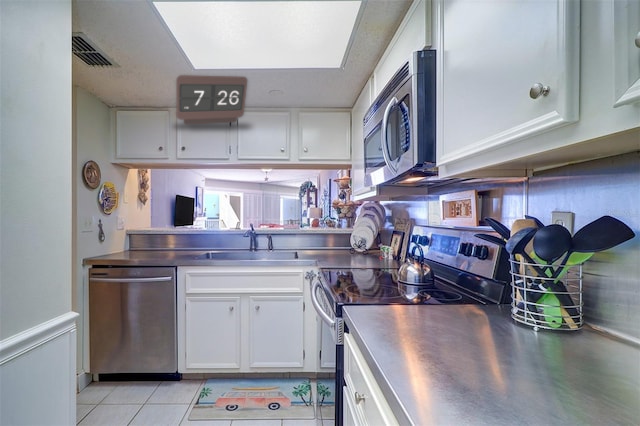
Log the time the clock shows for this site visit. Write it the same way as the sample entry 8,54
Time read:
7,26
